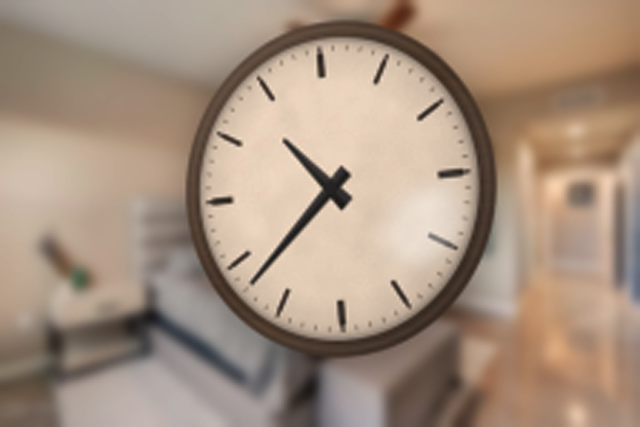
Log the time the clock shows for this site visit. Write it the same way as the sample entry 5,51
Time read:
10,38
